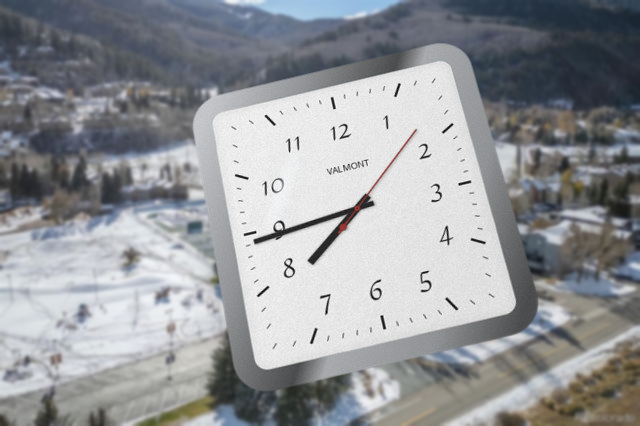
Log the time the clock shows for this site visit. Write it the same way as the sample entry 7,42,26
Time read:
7,44,08
